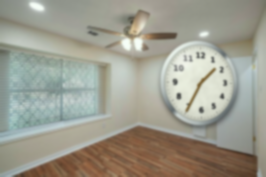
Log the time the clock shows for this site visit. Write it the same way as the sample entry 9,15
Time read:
1,35
